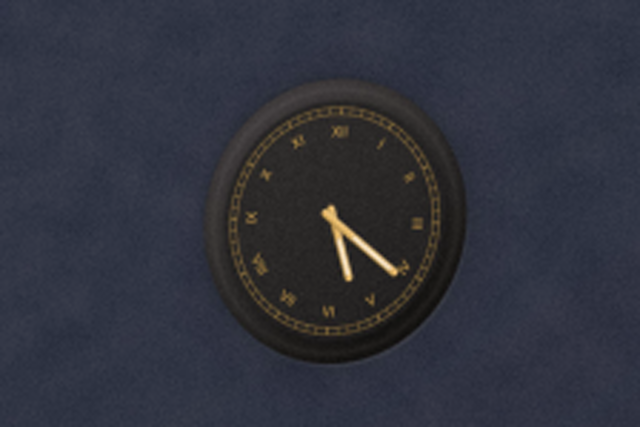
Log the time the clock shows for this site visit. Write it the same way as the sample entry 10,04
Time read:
5,21
